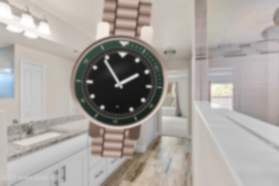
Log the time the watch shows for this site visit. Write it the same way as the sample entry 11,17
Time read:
1,54
